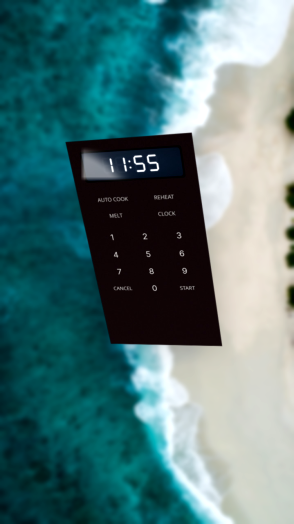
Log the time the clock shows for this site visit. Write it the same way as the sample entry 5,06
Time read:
11,55
